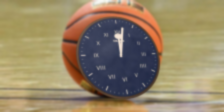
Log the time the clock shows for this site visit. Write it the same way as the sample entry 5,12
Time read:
12,02
